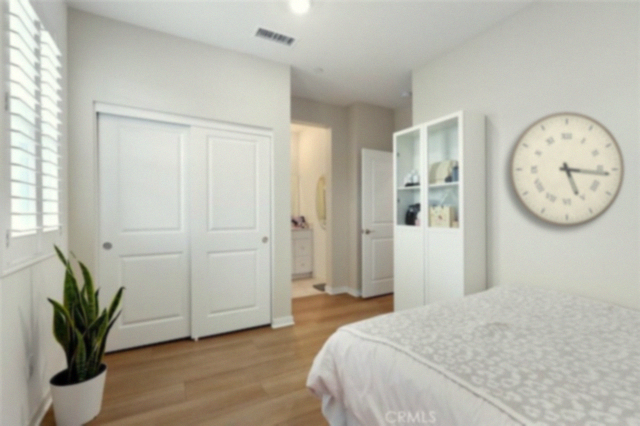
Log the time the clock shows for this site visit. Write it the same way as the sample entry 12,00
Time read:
5,16
